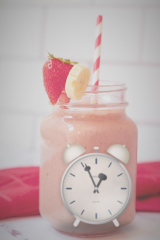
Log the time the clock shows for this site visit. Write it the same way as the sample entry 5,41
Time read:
12,56
